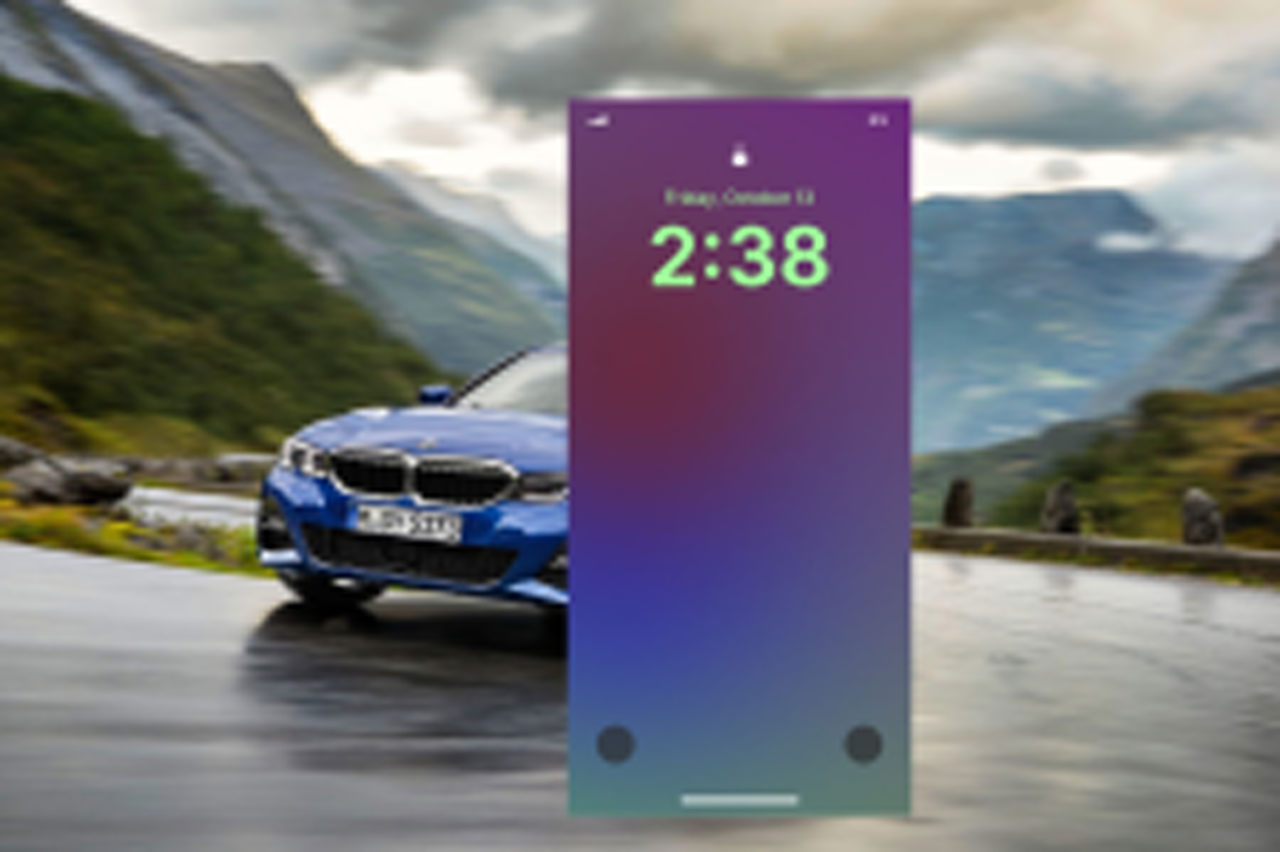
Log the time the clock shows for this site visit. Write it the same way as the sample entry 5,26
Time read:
2,38
